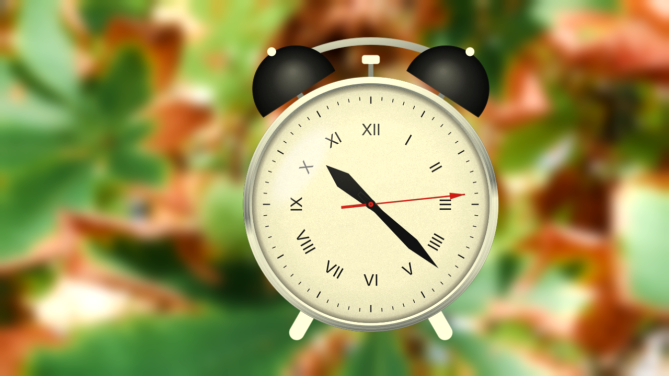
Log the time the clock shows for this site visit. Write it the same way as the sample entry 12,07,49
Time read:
10,22,14
